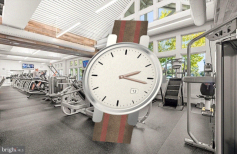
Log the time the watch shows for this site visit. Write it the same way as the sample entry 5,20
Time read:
2,17
